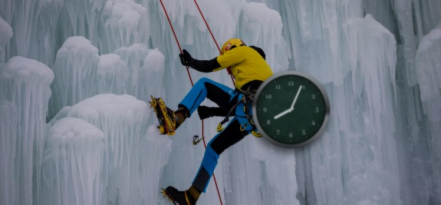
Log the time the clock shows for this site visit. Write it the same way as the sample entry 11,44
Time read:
8,04
